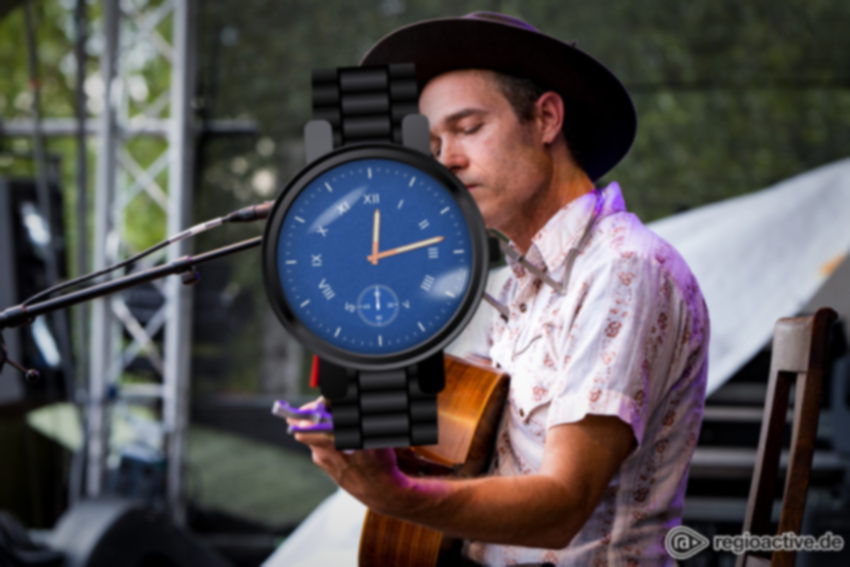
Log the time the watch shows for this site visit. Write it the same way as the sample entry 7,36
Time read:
12,13
